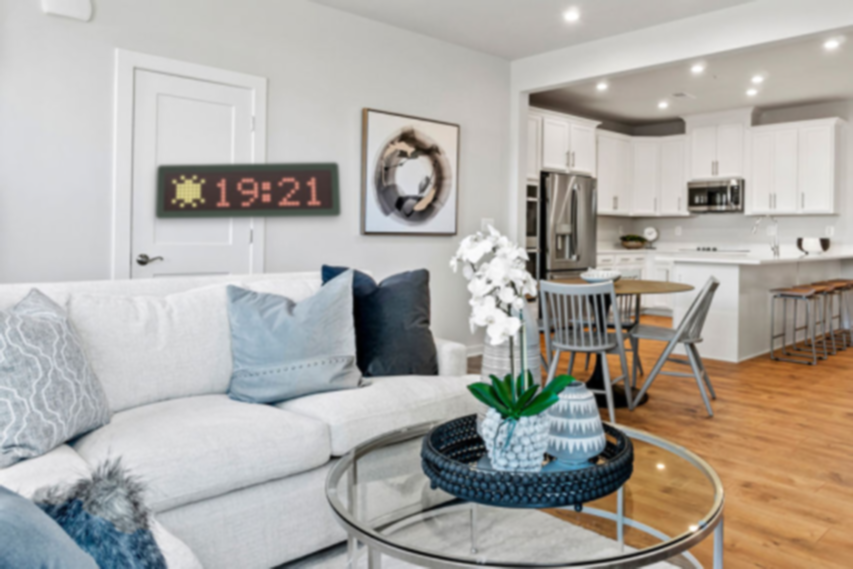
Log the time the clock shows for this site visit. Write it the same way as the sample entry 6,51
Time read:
19,21
